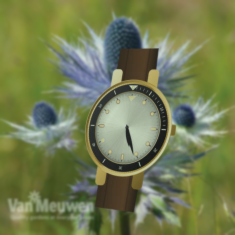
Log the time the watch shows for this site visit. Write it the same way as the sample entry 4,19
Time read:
5,26
